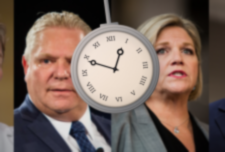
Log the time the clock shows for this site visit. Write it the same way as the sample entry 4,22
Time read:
12,49
